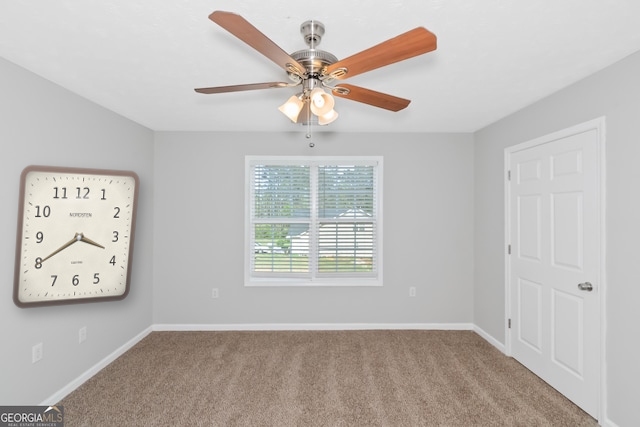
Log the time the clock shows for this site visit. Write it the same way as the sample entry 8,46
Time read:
3,40
